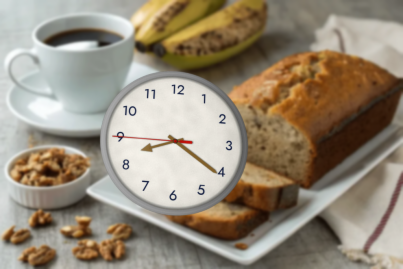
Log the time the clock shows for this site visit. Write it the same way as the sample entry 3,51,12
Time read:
8,20,45
